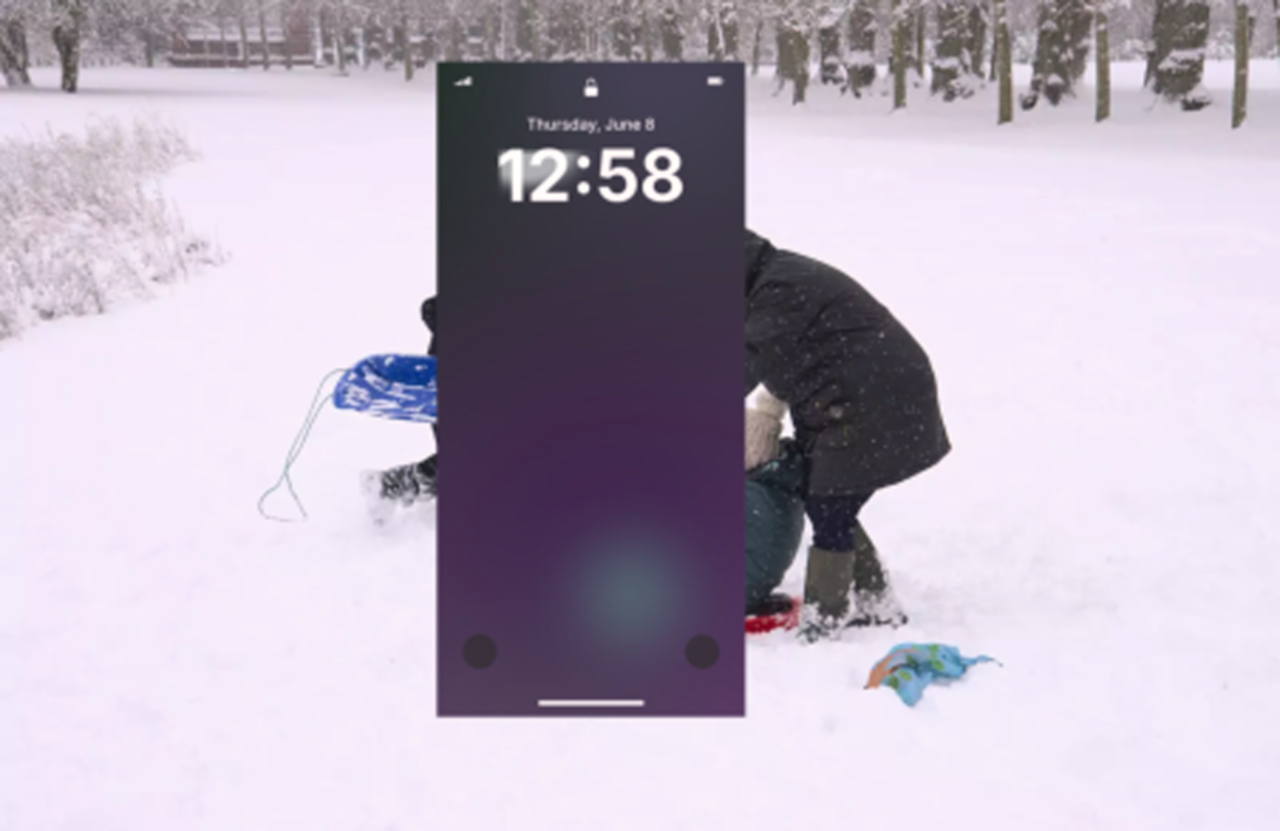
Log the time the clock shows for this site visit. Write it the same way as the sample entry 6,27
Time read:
12,58
